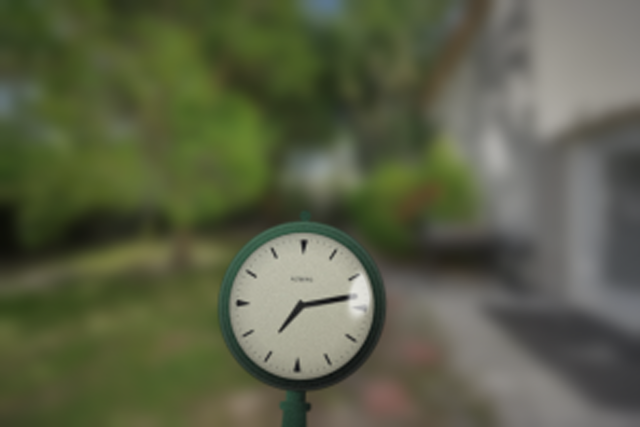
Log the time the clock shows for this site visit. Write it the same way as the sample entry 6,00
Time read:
7,13
